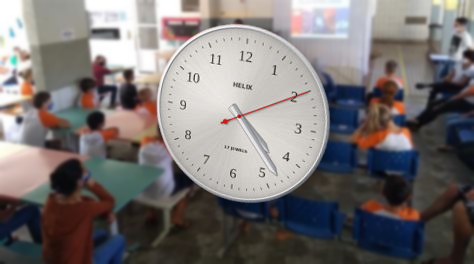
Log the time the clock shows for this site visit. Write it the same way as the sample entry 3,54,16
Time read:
4,23,10
